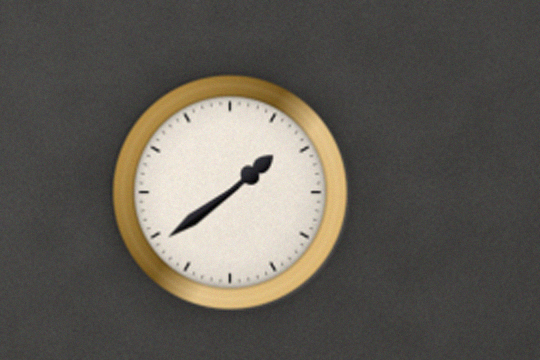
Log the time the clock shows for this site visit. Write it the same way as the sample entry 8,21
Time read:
1,39
